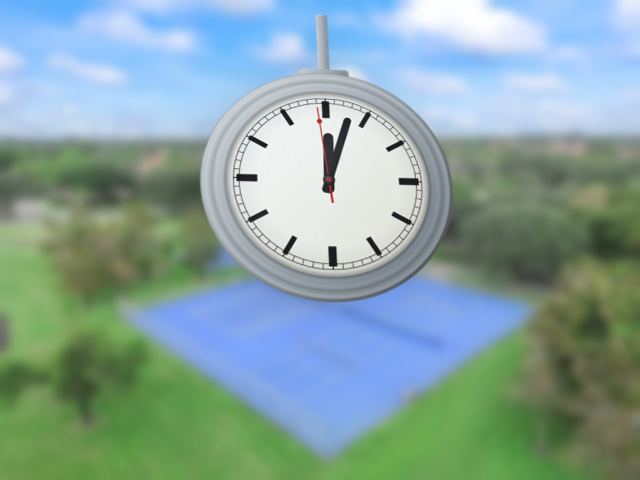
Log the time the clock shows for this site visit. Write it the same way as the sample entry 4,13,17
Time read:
12,02,59
